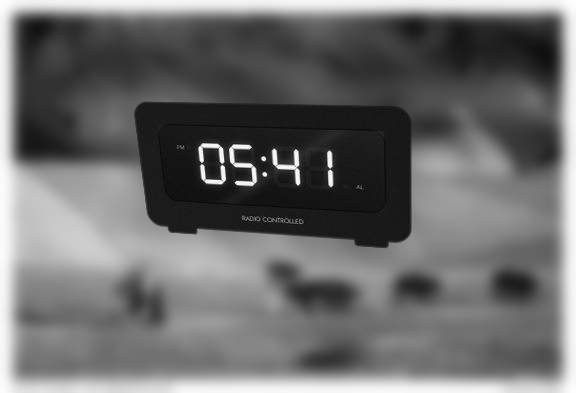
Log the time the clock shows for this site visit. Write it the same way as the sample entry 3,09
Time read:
5,41
